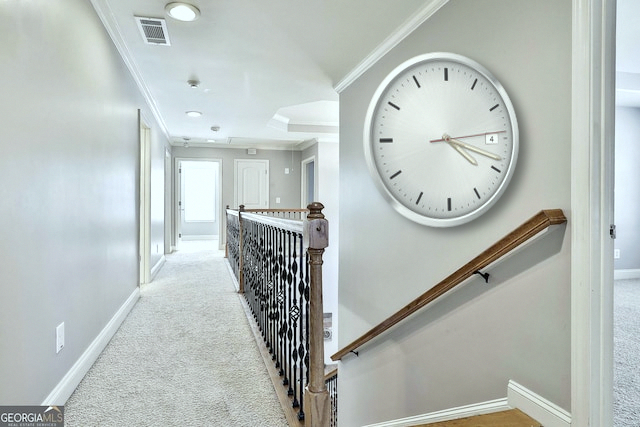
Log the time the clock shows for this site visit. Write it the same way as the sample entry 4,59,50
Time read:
4,18,14
